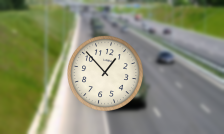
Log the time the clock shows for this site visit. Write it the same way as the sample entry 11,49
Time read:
12,51
